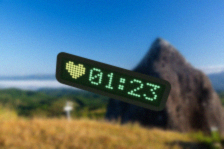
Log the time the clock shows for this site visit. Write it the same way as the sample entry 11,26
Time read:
1,23
